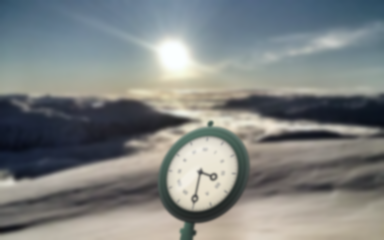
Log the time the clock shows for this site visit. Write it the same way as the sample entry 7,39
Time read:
3,30
